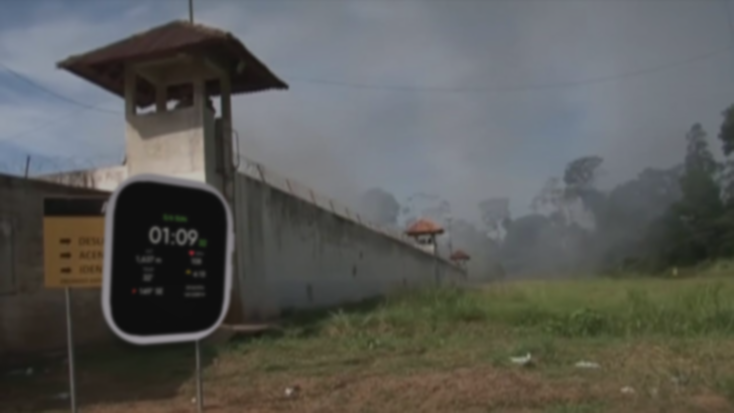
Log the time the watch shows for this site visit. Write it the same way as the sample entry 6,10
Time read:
1,09
